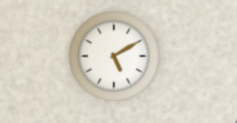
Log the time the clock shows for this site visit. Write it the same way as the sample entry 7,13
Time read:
5,10
